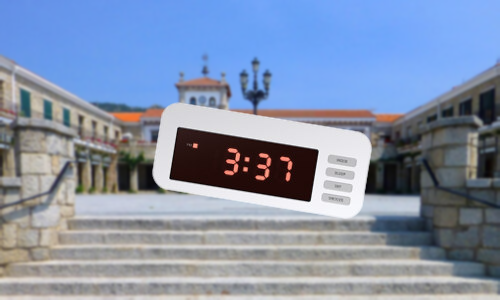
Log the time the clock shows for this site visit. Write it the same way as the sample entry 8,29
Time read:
3,37
